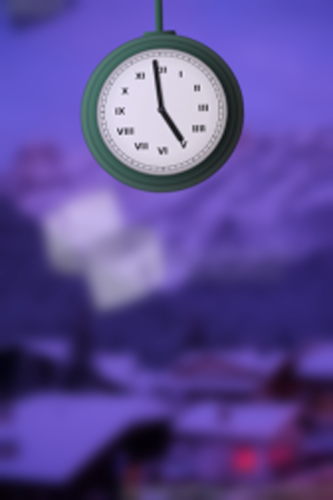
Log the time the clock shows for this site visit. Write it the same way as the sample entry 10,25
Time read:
4,59
